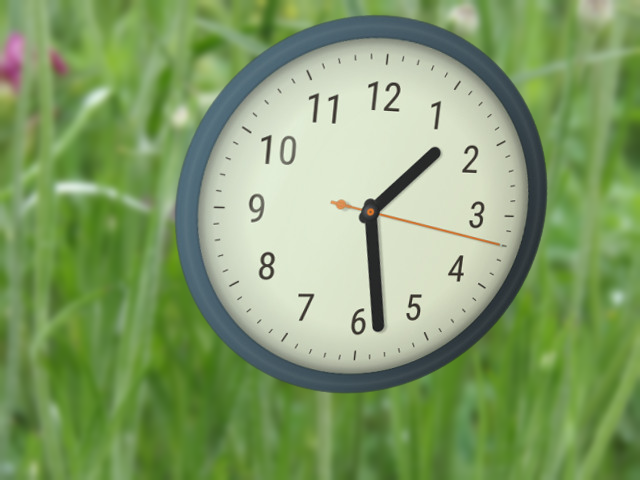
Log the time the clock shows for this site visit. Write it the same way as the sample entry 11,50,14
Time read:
1,28,17
